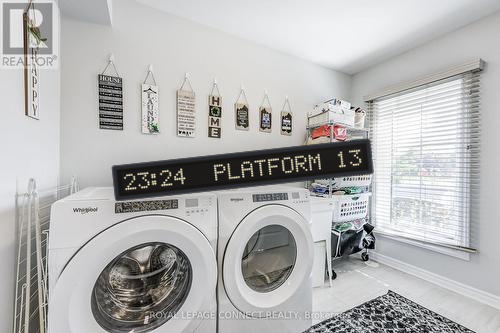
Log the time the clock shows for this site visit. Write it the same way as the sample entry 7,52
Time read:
23,24
